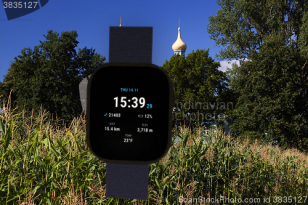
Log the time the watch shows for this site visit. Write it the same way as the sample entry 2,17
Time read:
15,39
